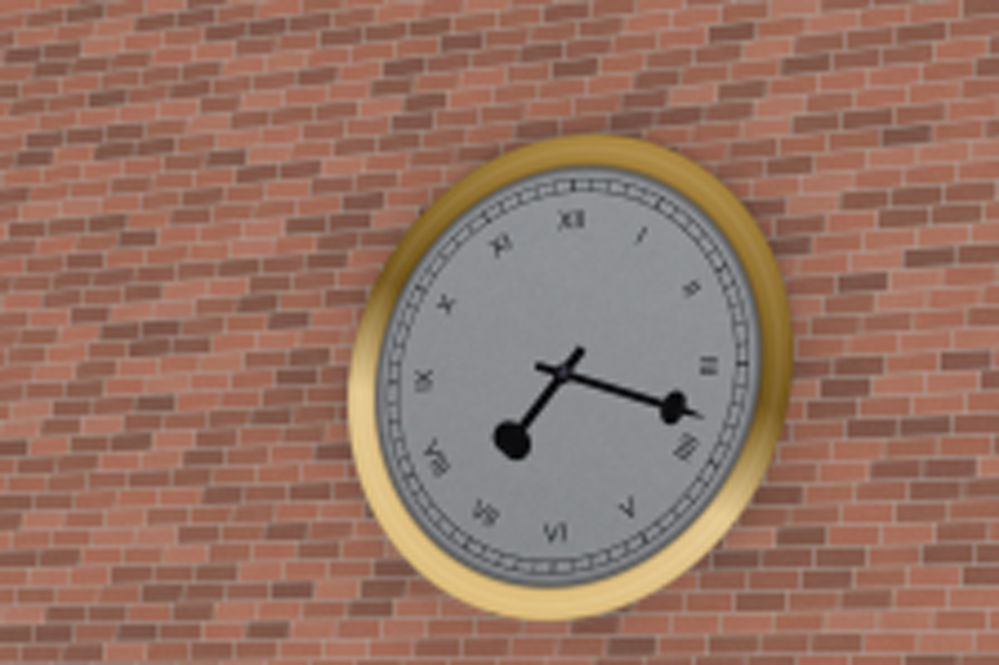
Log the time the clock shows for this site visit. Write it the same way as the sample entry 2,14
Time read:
7,18
